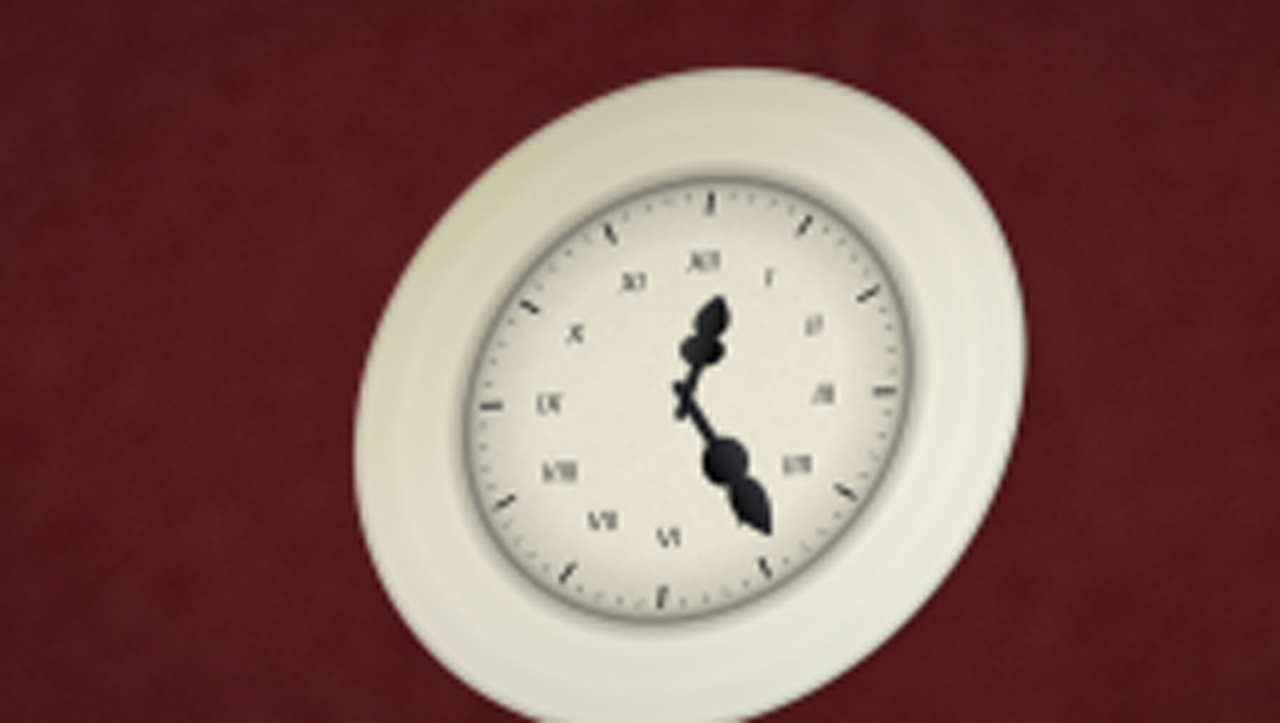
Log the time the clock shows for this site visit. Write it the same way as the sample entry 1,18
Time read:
12,24
